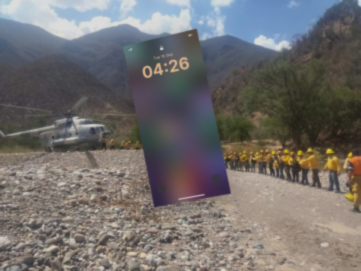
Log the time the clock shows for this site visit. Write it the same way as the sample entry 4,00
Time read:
4,26
